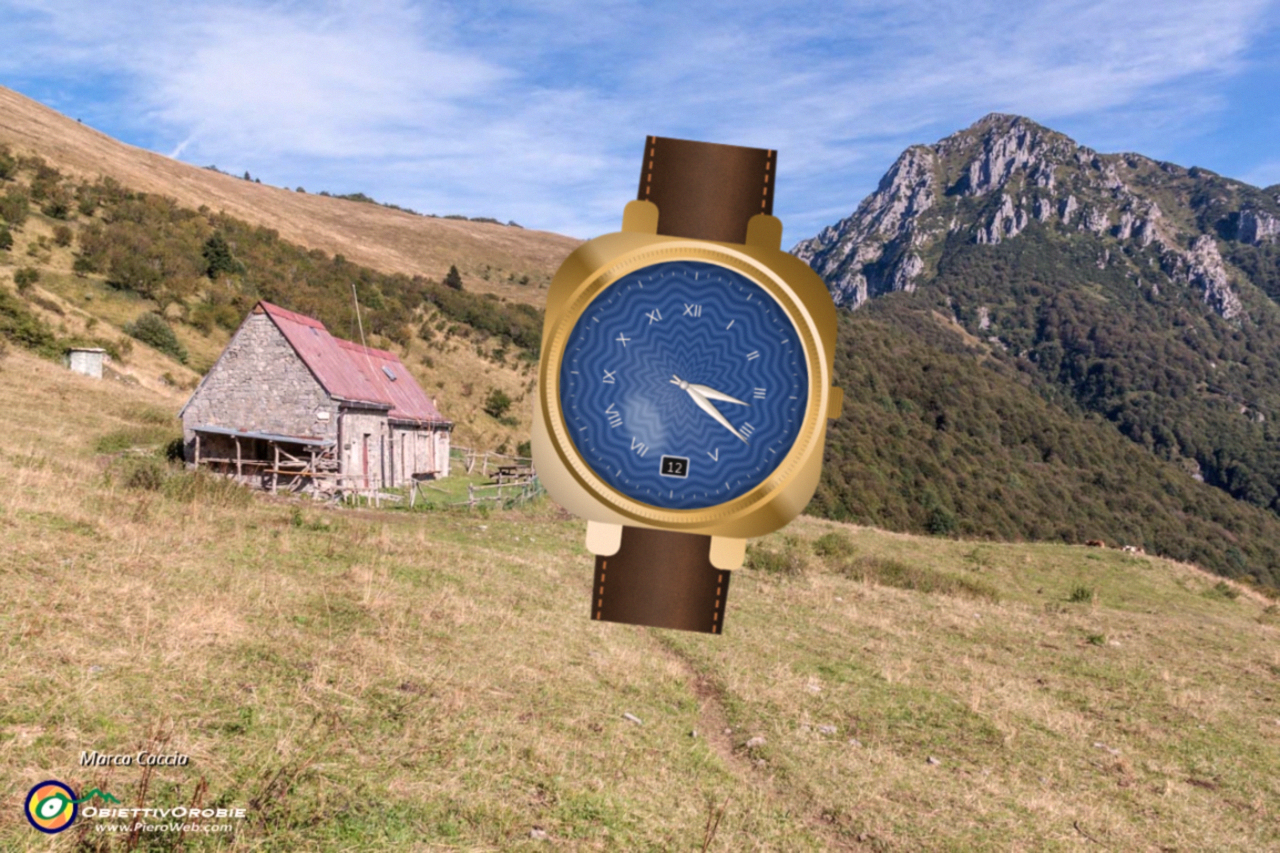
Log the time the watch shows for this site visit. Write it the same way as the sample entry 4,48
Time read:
3,21
